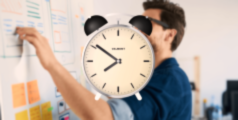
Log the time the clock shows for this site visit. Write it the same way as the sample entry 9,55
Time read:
7,51
